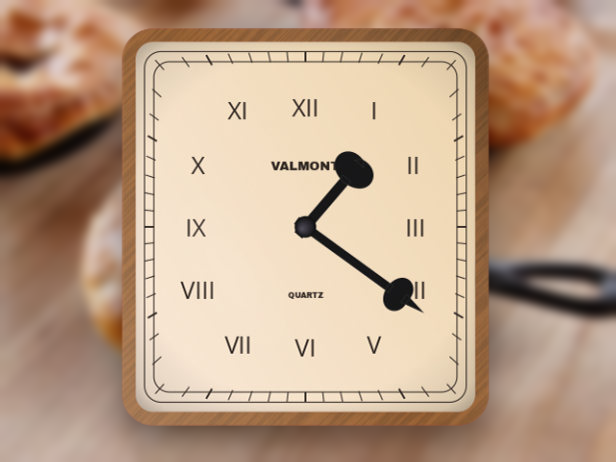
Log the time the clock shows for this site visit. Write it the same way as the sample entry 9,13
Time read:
1,21
